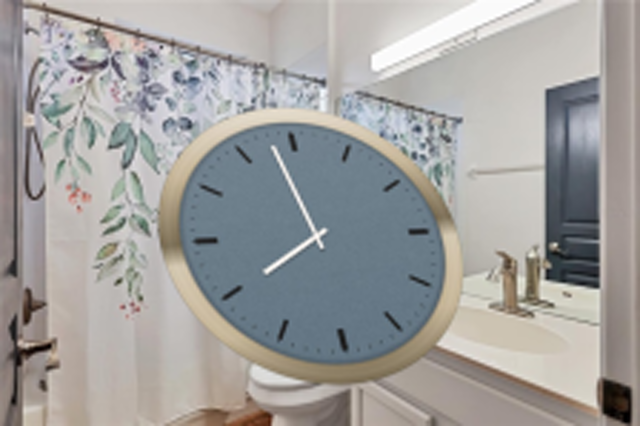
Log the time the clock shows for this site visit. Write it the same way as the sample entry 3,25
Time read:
7,58
